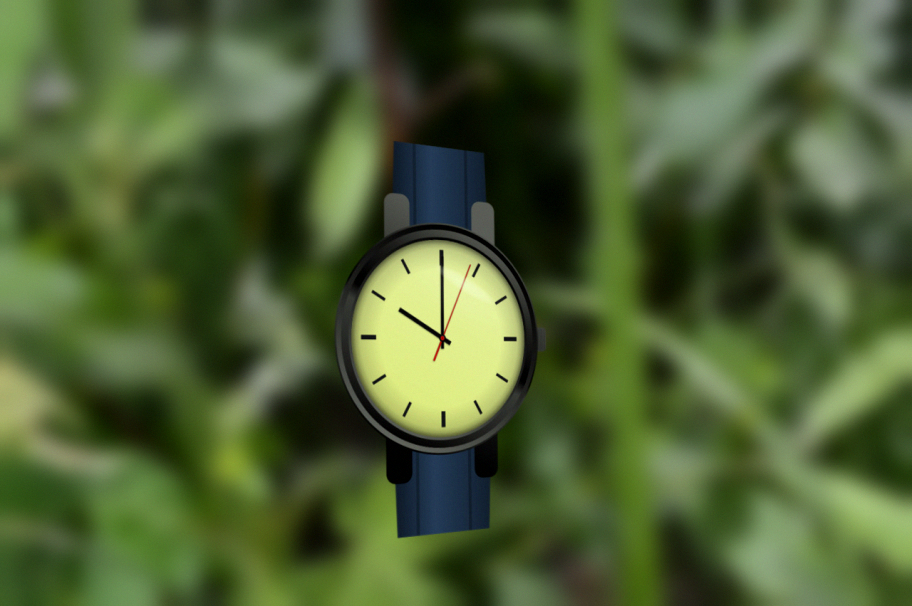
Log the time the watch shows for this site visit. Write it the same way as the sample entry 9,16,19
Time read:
10,00,04
